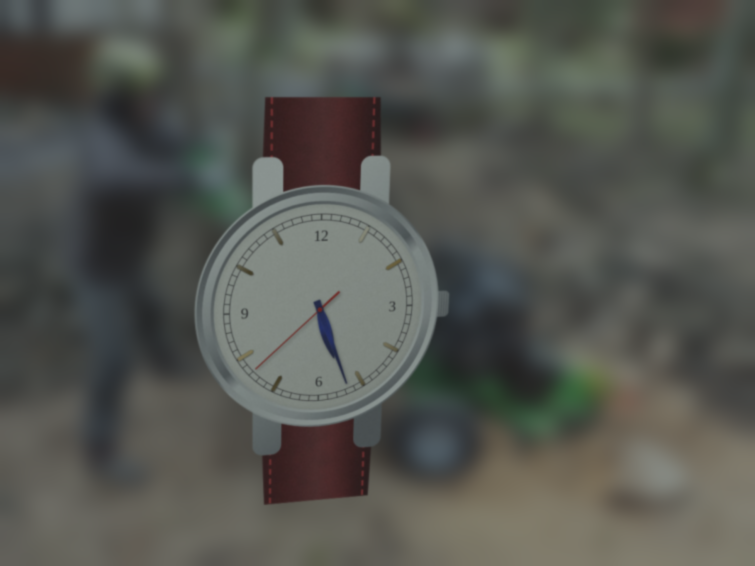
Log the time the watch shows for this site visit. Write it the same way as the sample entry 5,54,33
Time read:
5,26,38
